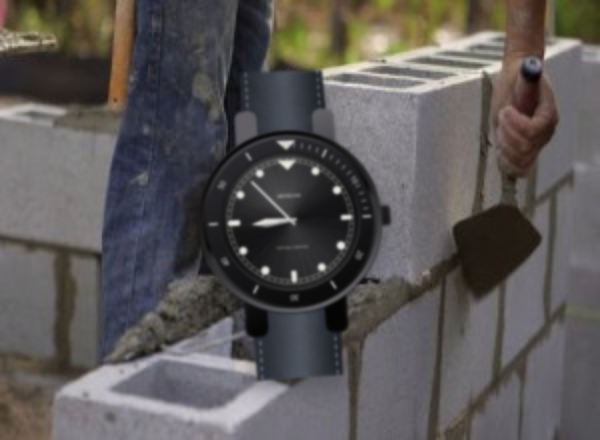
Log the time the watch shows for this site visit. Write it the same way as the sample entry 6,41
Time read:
8,53
